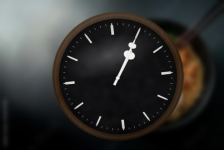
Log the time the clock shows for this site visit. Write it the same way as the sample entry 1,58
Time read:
1,05
